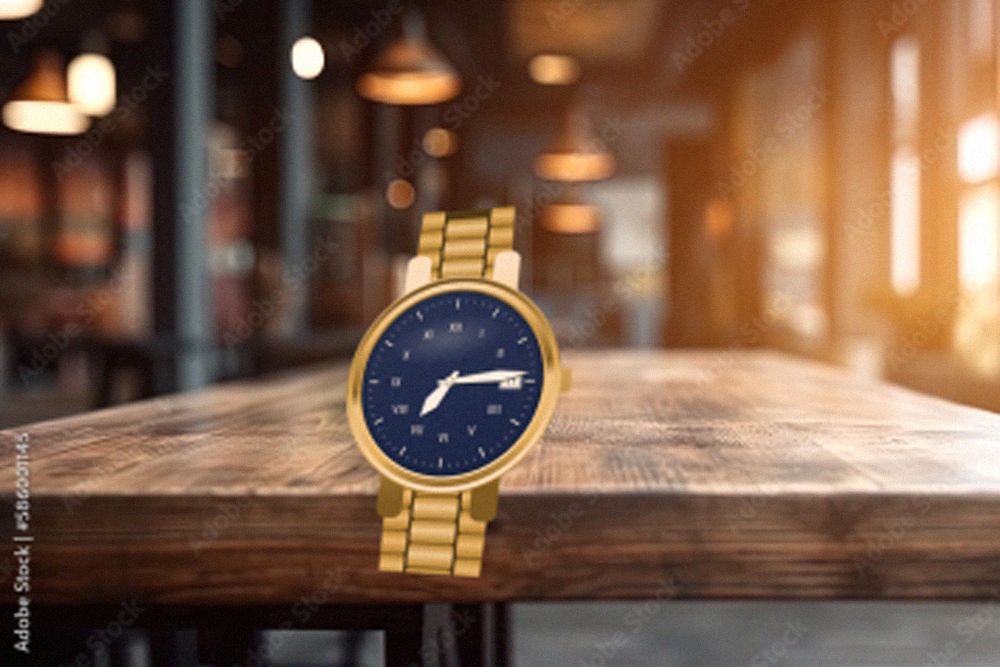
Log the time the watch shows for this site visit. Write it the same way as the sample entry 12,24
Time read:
7,14
